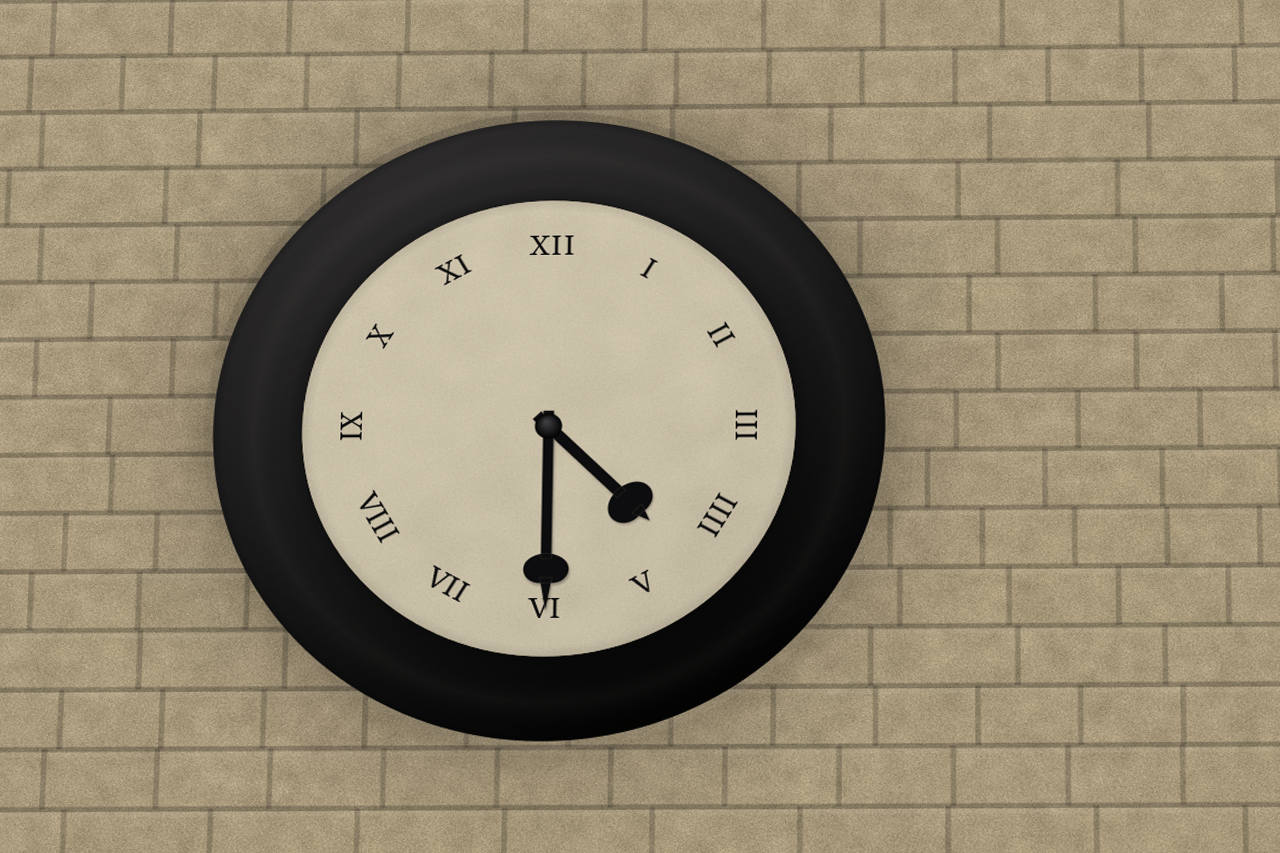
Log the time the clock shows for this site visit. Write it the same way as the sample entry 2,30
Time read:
4,30
